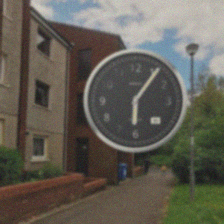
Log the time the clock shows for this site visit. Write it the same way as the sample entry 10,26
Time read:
6,06
